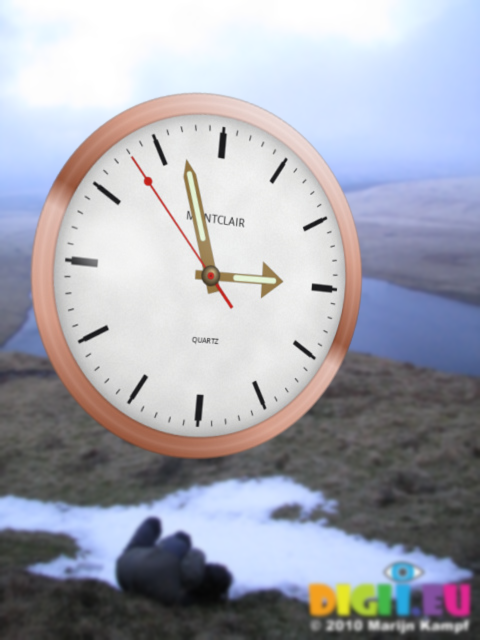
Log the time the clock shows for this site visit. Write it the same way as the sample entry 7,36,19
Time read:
2,56,53
